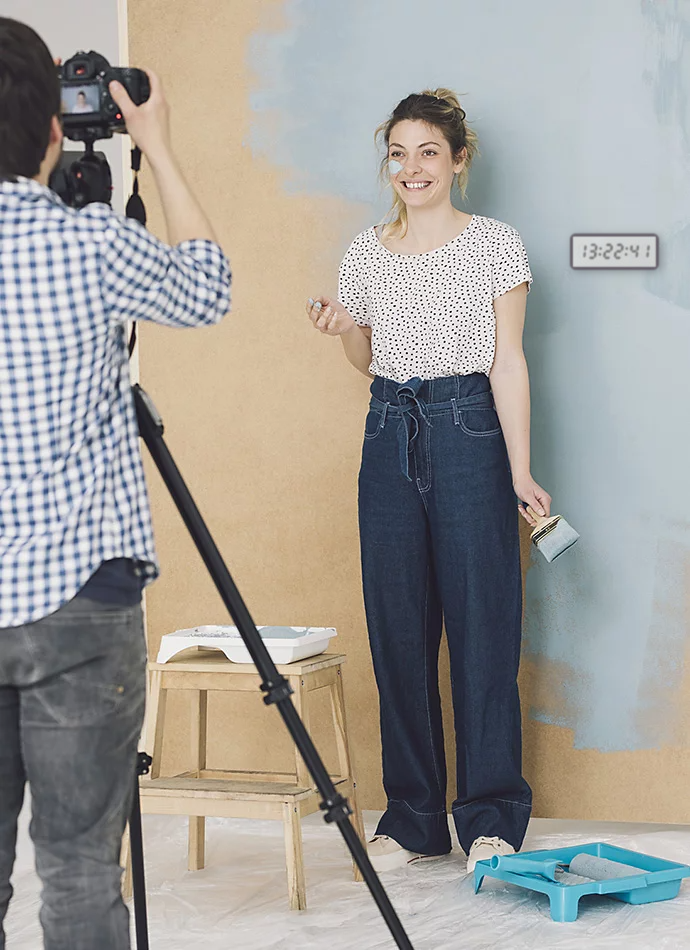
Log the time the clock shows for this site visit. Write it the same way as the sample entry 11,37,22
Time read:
13,22,41
